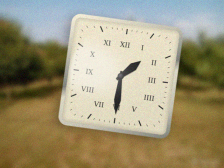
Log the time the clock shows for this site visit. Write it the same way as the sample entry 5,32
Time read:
1,30
